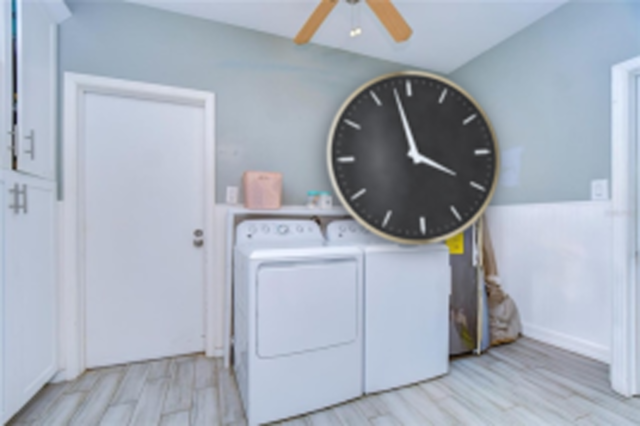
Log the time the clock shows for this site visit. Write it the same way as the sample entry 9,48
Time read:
3,58
